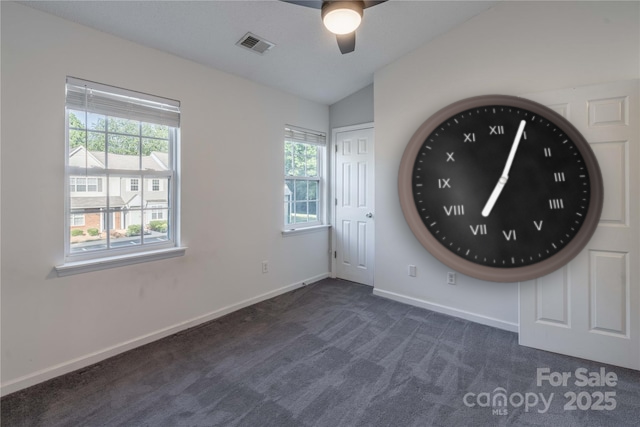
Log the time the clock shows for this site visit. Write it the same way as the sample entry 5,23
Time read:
7,04
